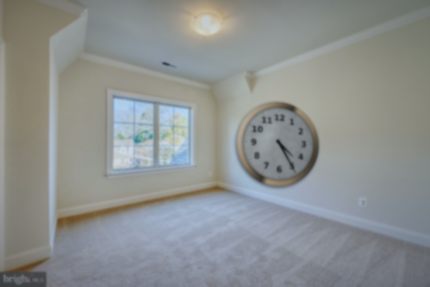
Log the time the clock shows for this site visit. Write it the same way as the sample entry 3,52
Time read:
4,25
